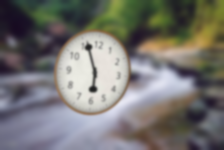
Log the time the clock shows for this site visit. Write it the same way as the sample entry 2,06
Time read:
5,56
